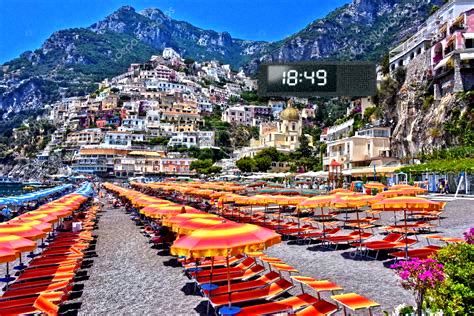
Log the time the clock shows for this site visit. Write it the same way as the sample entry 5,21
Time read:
18,49
